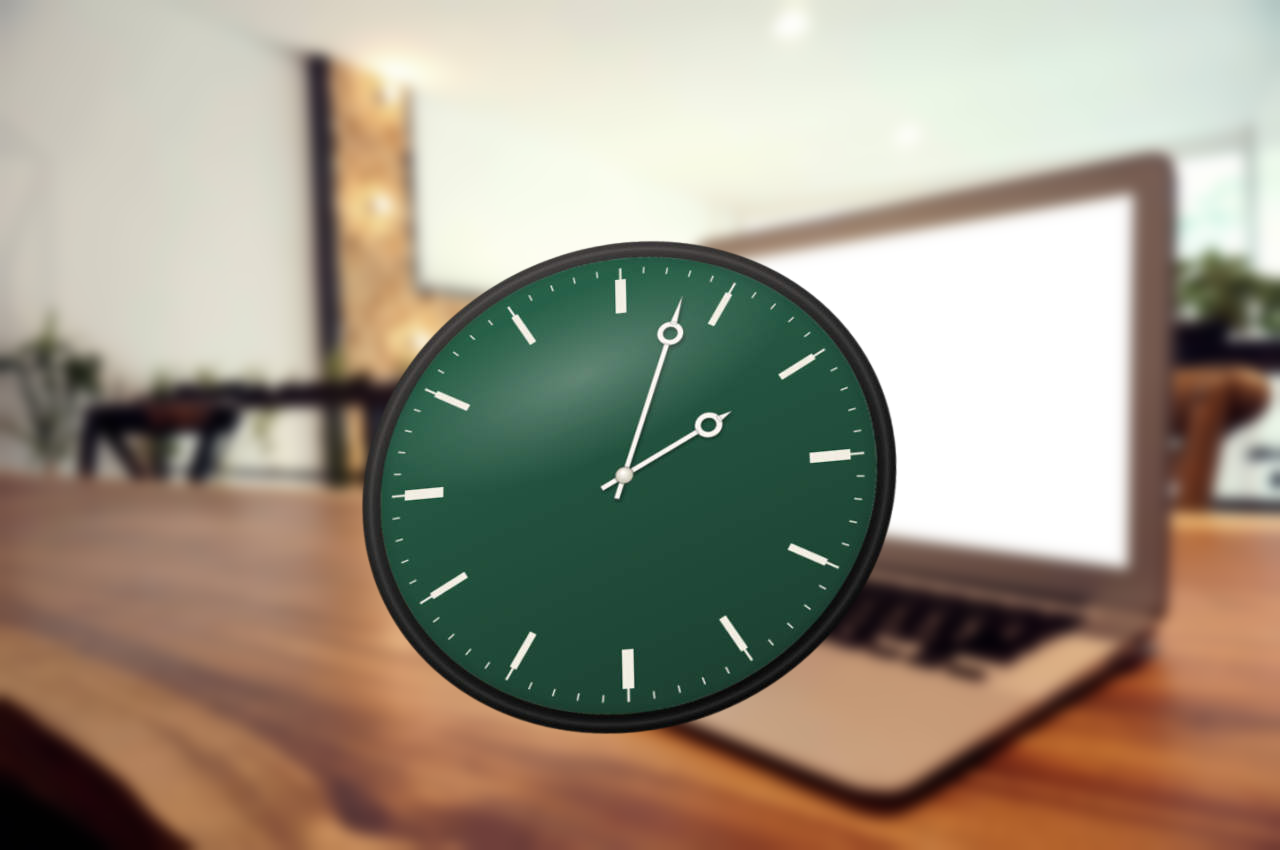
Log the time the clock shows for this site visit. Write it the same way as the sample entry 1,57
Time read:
2,03
